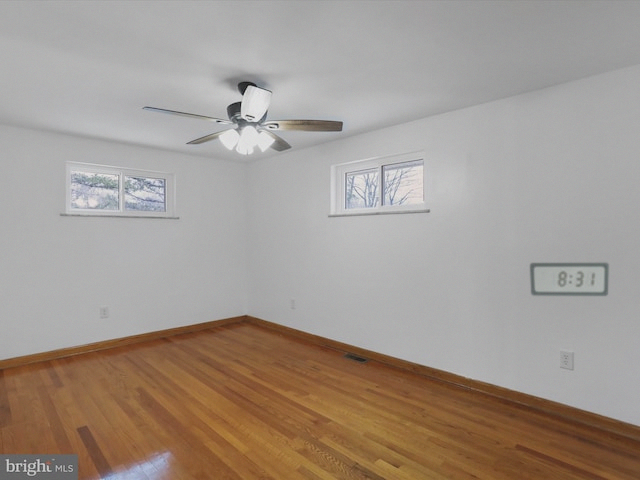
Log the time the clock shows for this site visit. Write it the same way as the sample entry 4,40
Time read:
8,31
